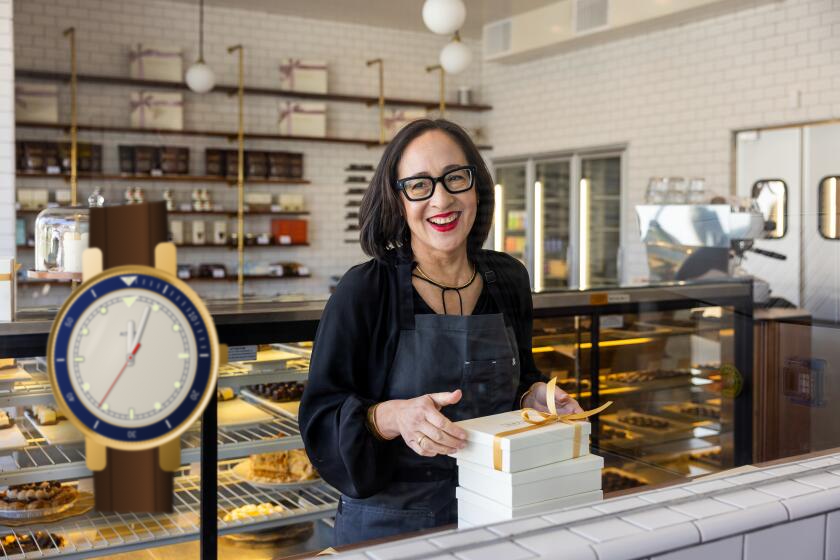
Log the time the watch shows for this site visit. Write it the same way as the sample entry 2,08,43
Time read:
12,03,36
